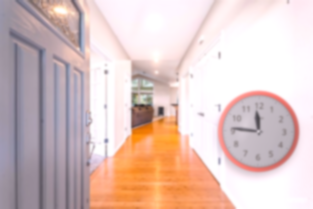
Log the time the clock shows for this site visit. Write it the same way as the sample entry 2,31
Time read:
11,46
